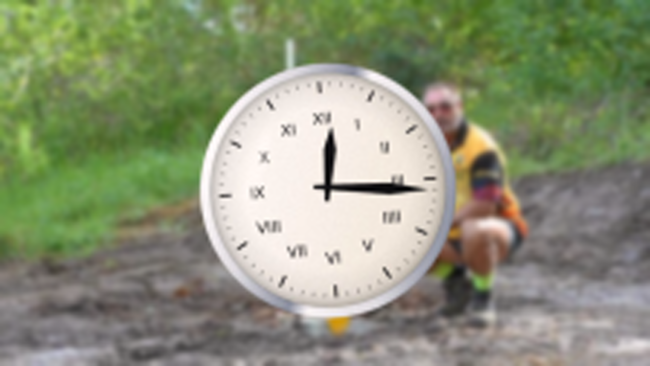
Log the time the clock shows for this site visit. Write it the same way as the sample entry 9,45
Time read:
12,16
